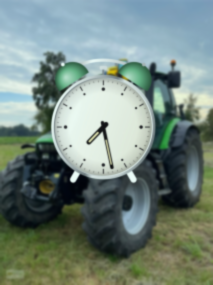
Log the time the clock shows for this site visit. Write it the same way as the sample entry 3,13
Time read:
7,28
